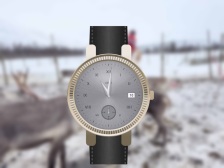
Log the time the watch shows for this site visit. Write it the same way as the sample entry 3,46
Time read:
11,01
